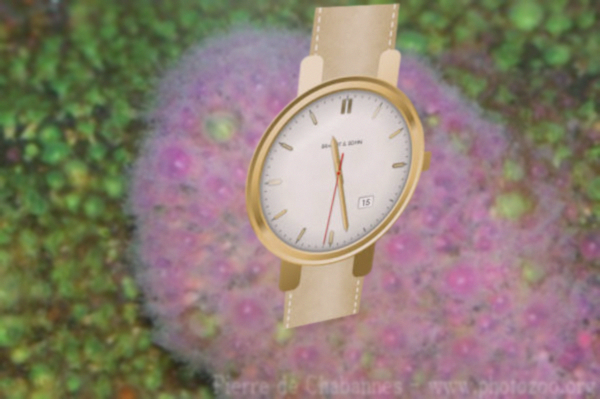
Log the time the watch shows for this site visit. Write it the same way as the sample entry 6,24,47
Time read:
11,27,31
